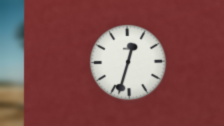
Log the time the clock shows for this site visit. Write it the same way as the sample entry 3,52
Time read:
12,33
